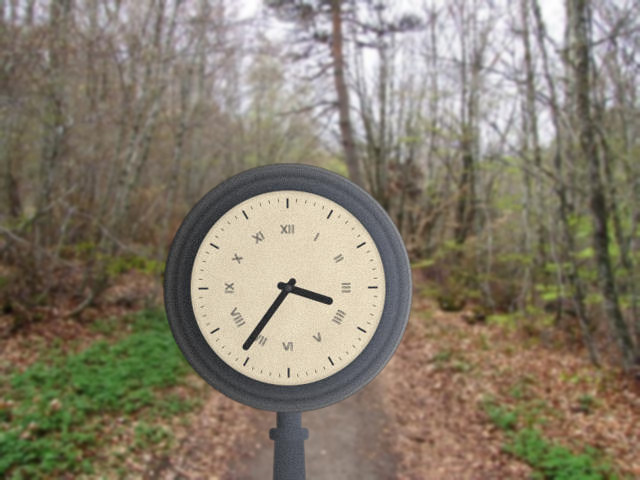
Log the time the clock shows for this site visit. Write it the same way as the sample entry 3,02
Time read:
3,36
